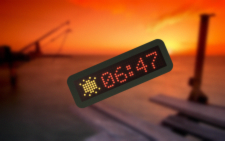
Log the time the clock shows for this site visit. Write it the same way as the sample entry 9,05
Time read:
6,47
